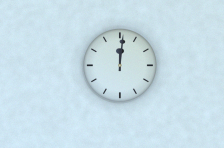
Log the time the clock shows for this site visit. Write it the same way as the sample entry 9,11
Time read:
12,01
